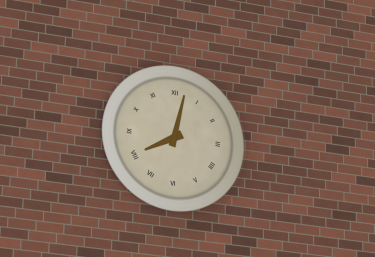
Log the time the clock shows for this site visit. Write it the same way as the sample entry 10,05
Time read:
8,02
